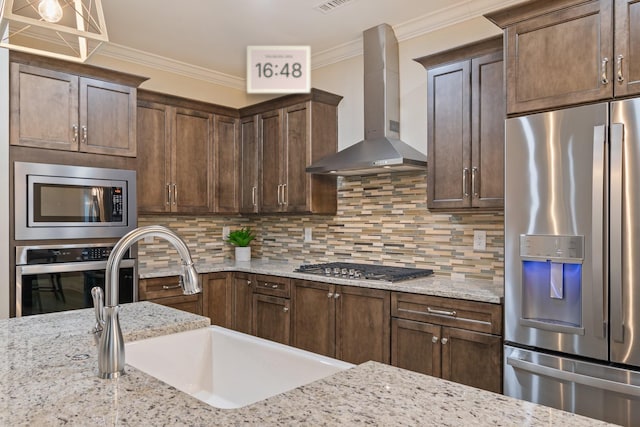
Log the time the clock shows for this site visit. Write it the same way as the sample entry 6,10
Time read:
16,48
